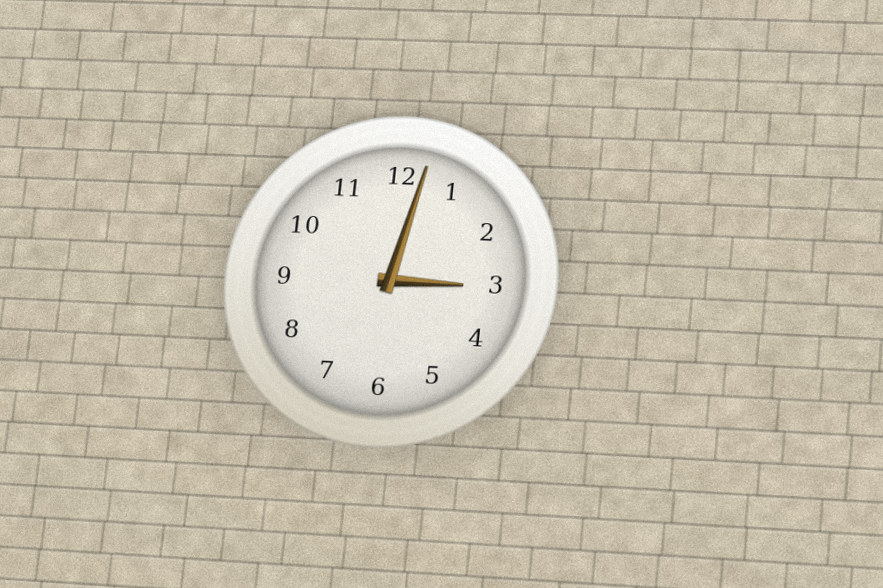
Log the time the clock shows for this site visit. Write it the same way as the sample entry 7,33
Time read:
3,02
